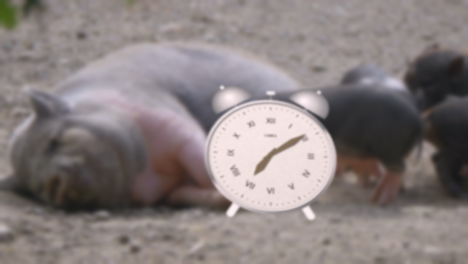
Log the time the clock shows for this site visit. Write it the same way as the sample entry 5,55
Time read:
7,09
